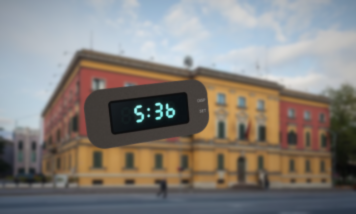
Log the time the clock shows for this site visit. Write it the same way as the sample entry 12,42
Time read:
5,36
